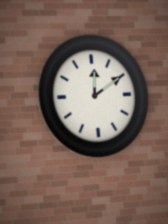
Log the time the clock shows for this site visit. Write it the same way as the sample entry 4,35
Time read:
12,10
